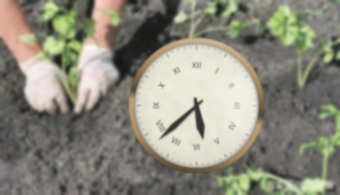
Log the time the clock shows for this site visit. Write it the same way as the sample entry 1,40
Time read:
5,38
